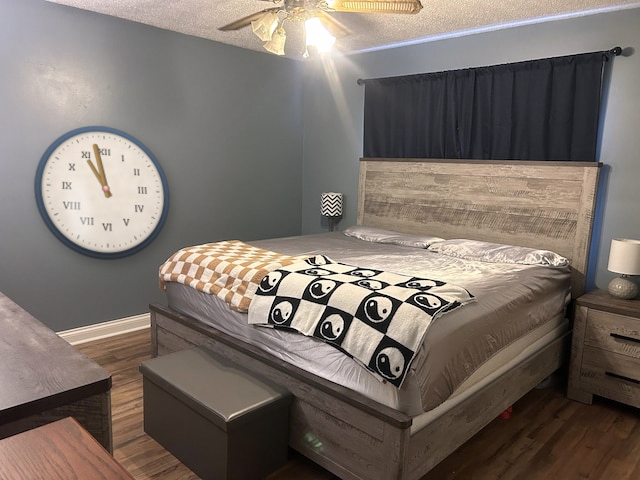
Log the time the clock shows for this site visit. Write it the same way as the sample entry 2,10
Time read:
10,58
